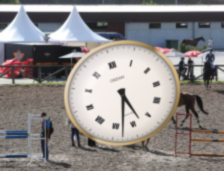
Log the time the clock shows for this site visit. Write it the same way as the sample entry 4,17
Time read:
5,33
